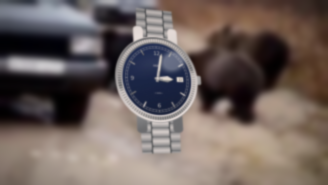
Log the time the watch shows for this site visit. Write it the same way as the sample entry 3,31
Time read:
3,02
